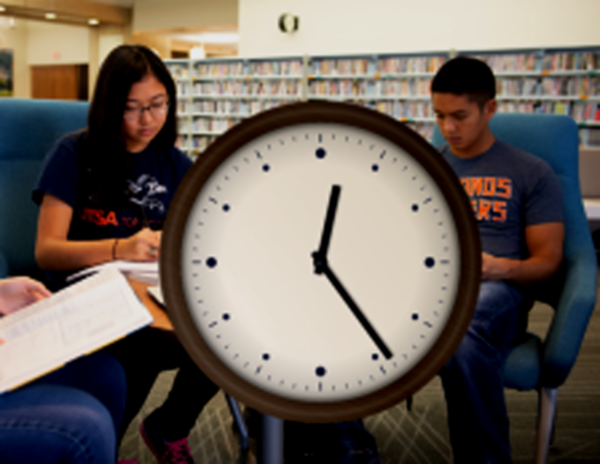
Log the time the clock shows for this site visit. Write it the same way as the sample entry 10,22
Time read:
12,24
